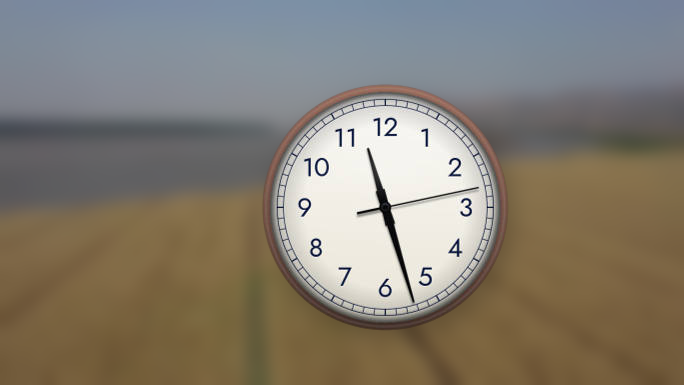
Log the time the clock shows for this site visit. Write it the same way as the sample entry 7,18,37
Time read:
11,27,13
